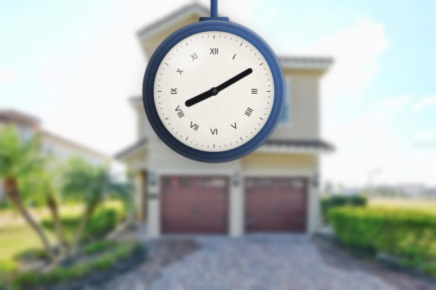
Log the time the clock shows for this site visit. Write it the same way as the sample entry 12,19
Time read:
8,10
